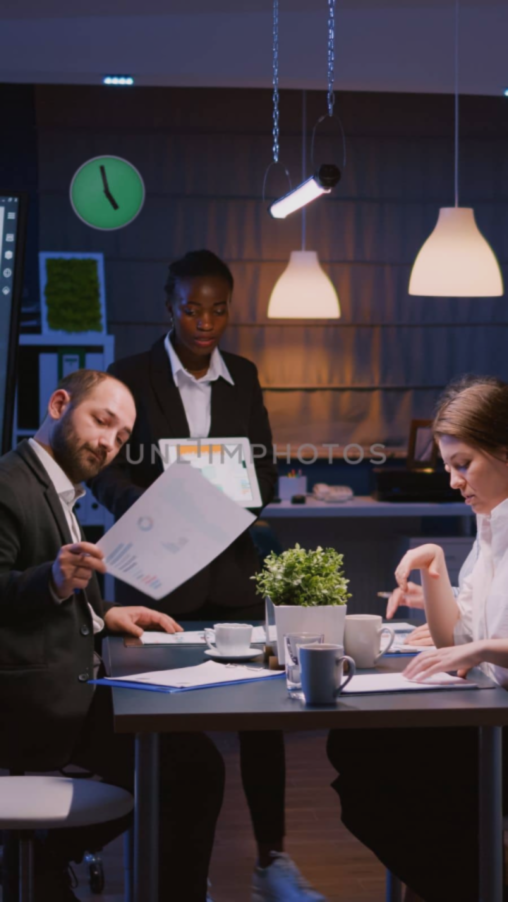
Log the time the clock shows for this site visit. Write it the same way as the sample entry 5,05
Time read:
4,58
